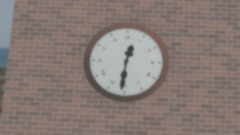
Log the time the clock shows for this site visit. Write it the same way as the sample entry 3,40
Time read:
12,31
